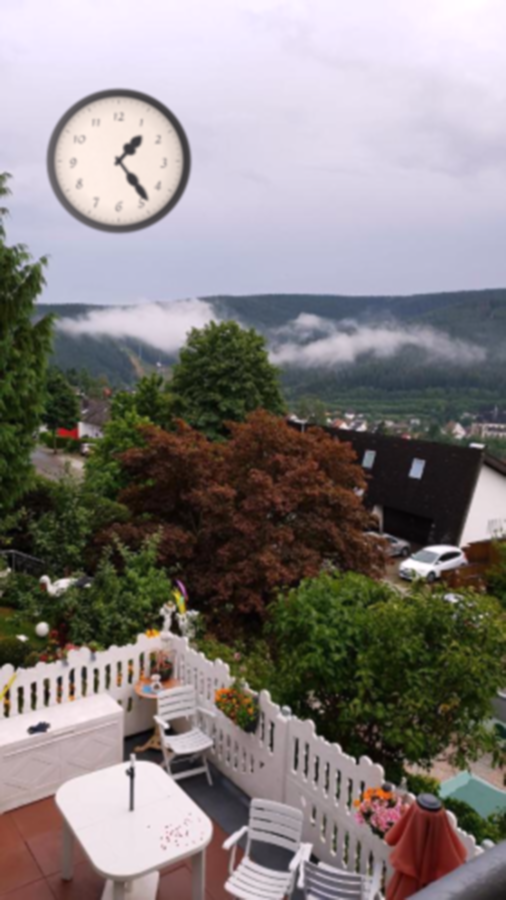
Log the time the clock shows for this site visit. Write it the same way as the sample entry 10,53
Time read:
1,24
